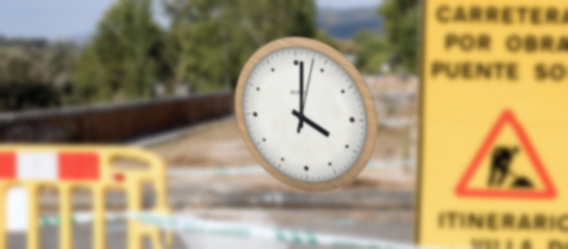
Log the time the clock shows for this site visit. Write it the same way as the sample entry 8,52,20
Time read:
4,01,03
